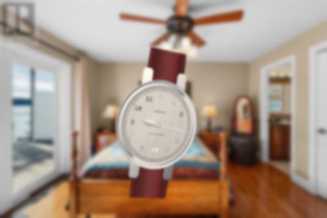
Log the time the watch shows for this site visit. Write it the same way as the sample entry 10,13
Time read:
9,16
